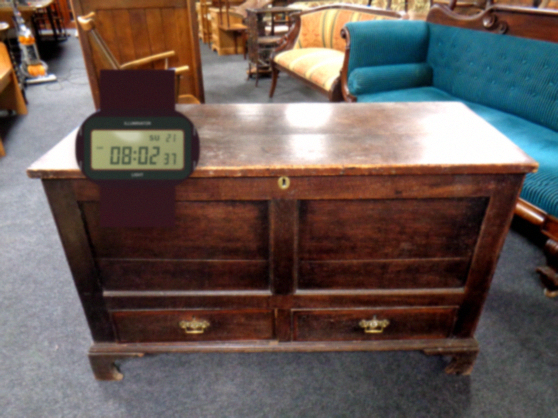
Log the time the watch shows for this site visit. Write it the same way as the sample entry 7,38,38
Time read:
8,02,37
